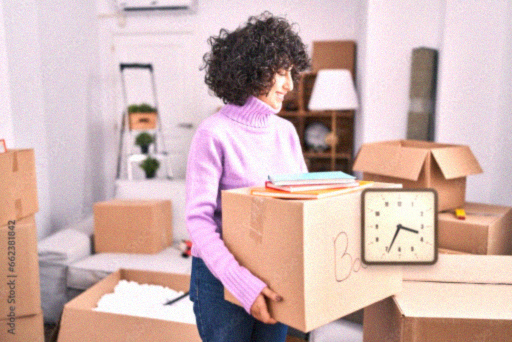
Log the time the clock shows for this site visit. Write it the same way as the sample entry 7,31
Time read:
3,34
